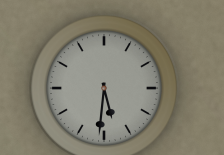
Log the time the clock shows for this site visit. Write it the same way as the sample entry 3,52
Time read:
5,31
